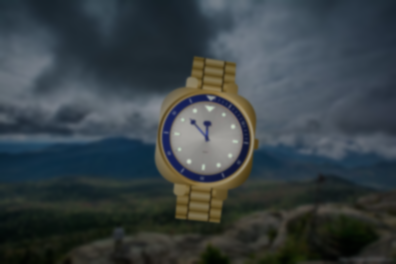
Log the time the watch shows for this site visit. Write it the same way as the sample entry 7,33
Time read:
11,52
